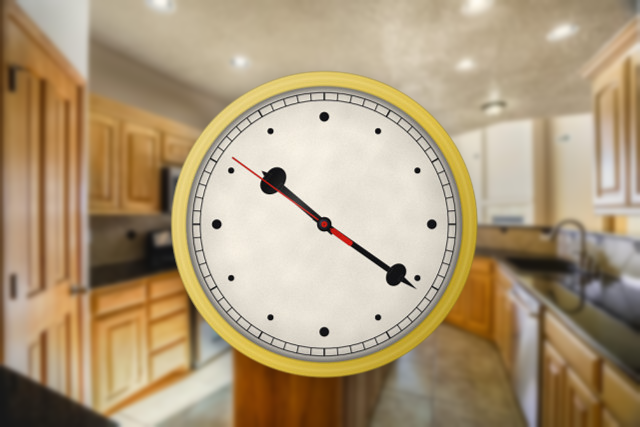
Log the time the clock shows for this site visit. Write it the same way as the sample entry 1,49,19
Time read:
10,20,51
